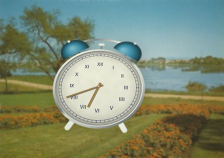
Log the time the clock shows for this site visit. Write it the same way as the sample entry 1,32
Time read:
6,41
